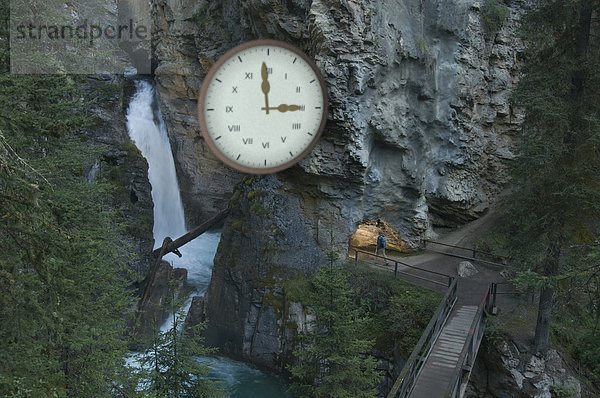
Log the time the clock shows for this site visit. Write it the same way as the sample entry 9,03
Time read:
2,59
